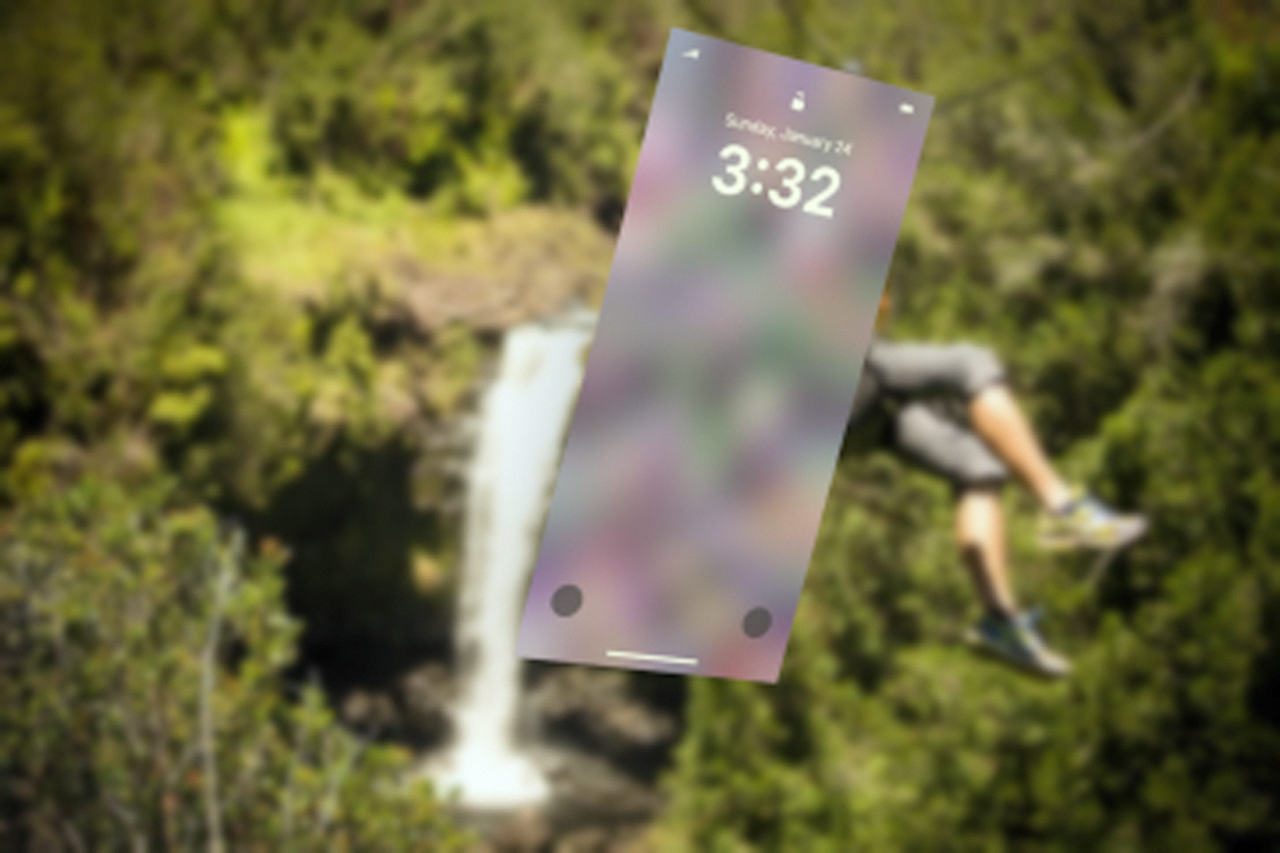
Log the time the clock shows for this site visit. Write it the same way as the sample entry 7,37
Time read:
3,32
